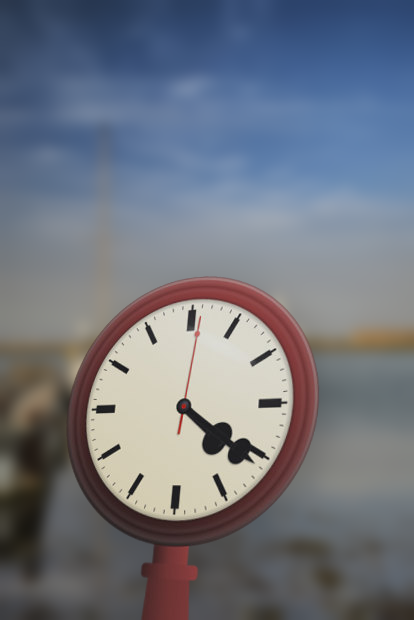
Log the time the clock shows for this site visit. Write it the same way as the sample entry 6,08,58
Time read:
4,21,01
